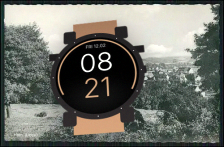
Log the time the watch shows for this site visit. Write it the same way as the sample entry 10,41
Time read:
8,21
